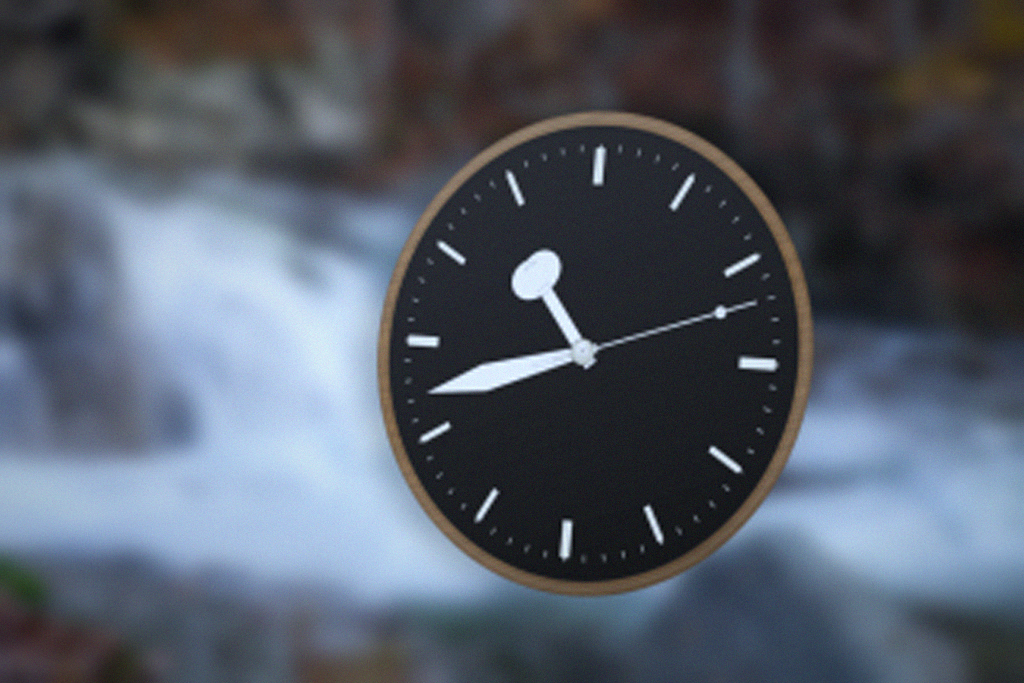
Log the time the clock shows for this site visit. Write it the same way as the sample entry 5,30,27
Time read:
10,42,12
